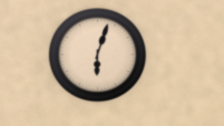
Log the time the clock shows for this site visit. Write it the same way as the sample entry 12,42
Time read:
6,03
